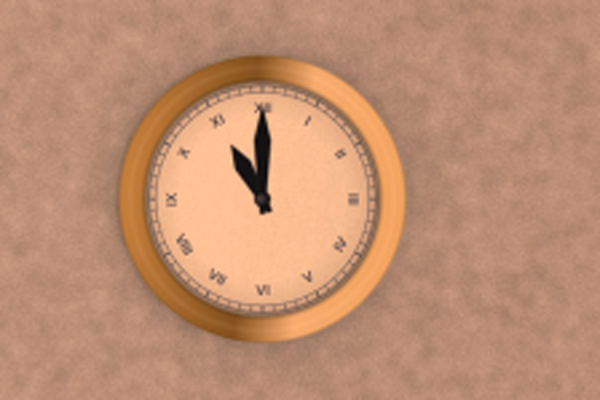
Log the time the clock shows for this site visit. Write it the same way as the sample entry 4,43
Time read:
11,00
